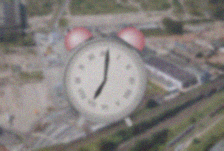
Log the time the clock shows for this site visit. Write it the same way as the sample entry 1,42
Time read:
7,01
